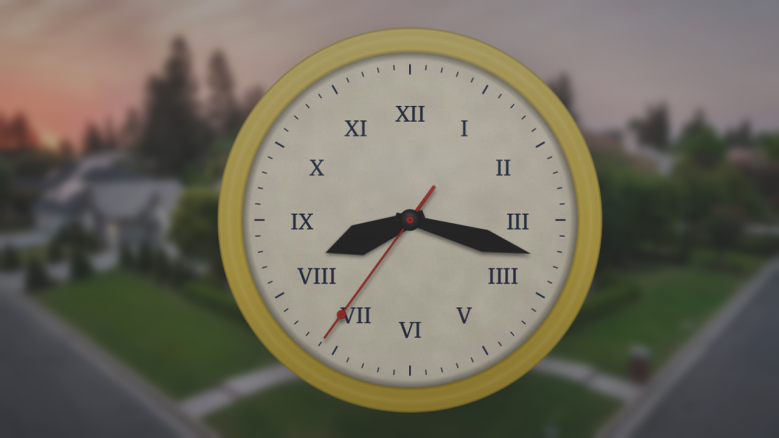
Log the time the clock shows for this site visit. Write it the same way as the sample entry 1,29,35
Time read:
8,17,36
